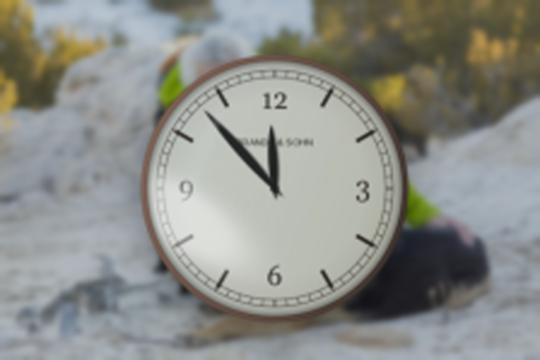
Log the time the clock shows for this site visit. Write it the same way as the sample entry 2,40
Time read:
11,53
